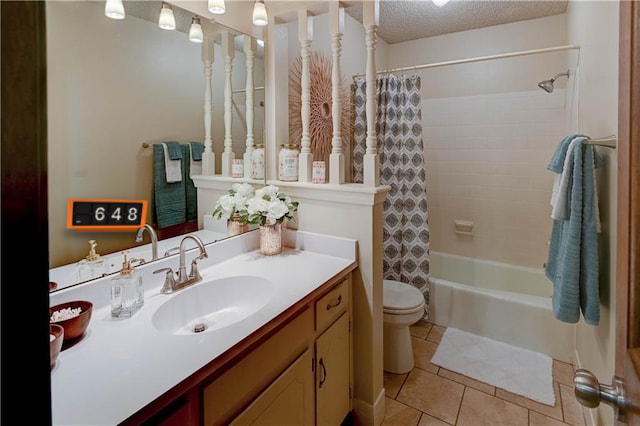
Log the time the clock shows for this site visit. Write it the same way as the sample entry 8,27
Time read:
6,48
